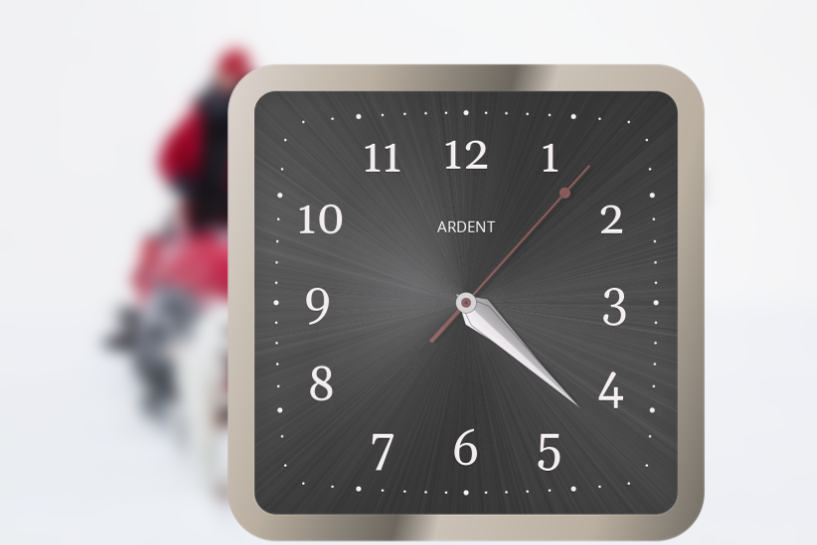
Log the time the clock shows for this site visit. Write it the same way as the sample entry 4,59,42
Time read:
4,22,07
